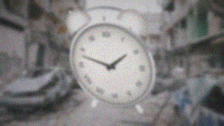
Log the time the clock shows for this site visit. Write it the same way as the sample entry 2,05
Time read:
1,48
